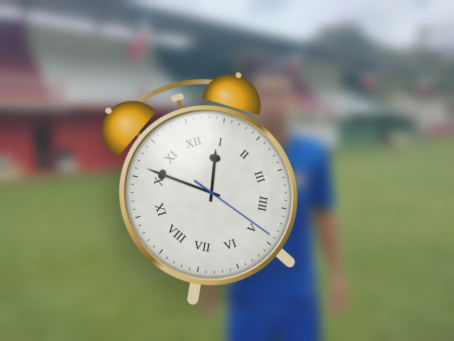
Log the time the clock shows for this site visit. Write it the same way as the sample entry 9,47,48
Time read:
12,51,24
